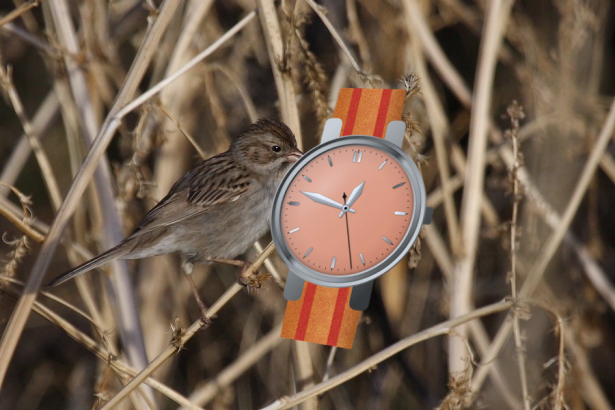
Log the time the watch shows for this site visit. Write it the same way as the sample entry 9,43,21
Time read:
12,47,27
